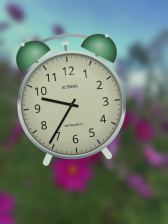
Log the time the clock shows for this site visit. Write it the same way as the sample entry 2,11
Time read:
9,36
